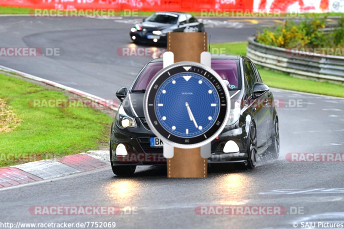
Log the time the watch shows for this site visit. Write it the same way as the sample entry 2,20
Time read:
5,26
